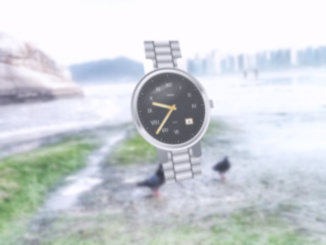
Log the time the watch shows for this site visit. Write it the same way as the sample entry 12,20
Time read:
9,37
